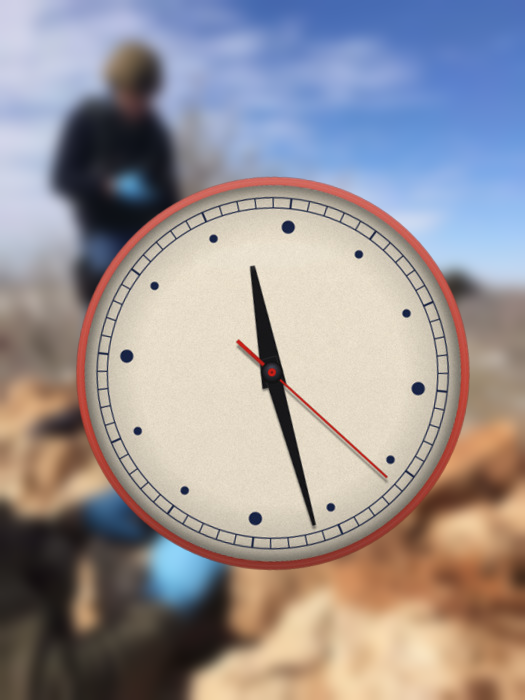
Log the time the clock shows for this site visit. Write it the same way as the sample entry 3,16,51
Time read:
11,26,21
